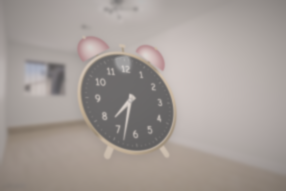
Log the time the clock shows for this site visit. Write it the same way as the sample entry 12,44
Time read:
7,33
